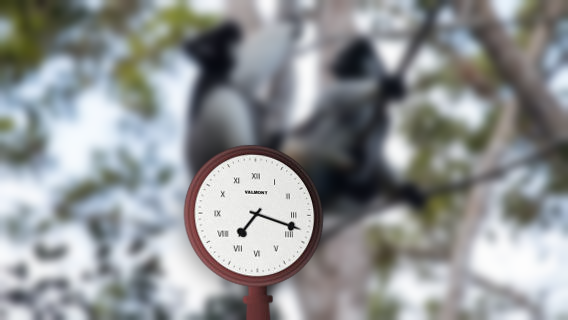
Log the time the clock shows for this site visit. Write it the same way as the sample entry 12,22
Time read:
7,18
